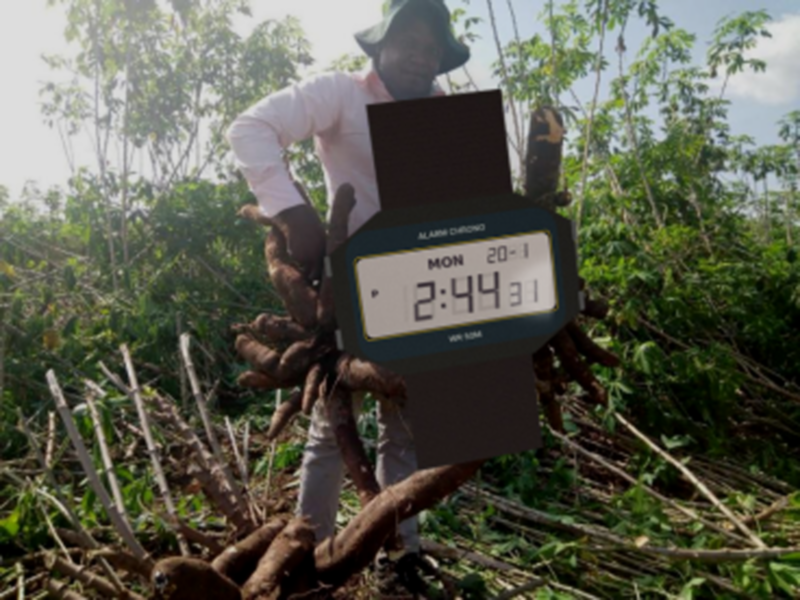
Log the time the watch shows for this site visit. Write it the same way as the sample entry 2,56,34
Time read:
2,44,31
